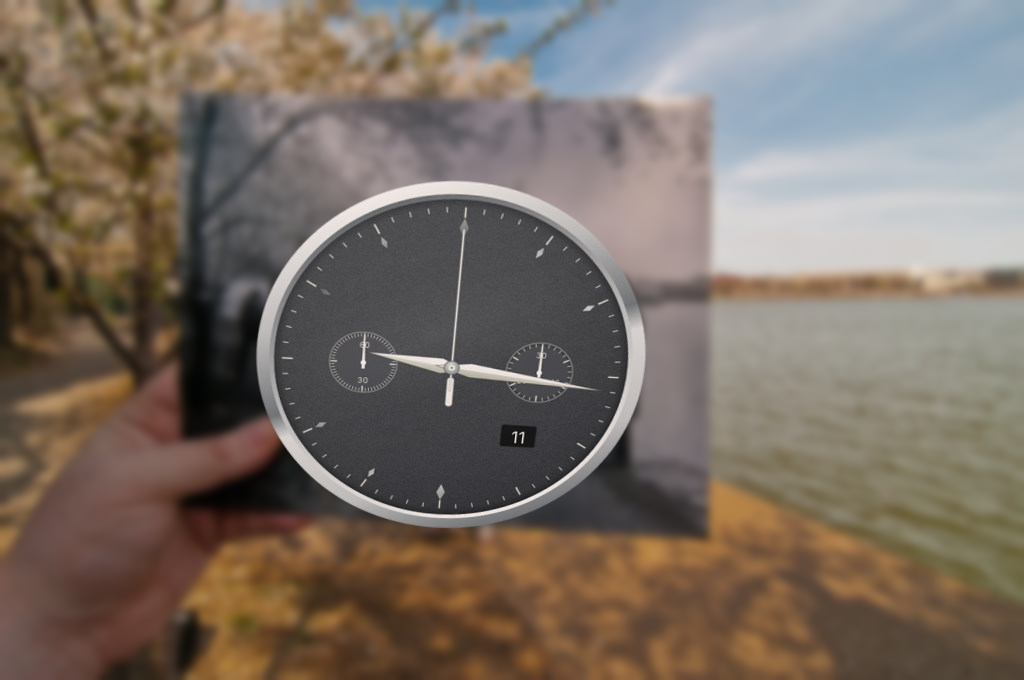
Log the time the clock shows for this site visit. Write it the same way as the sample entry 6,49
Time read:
9,16
